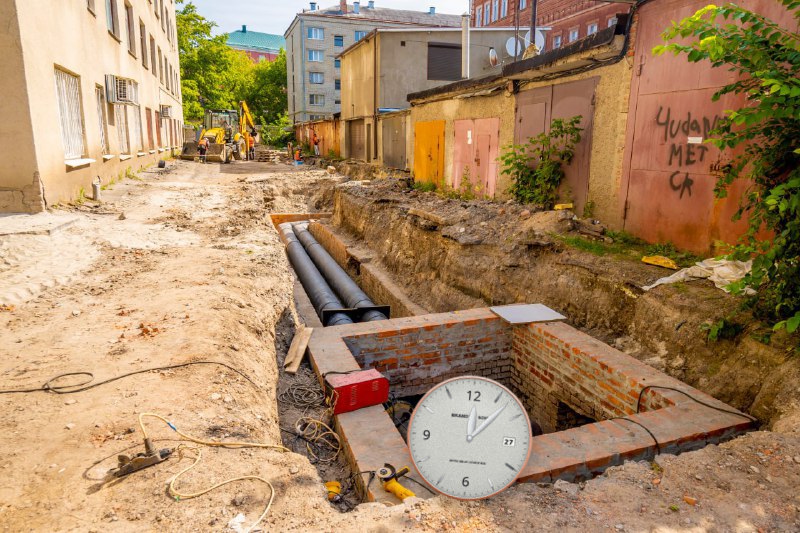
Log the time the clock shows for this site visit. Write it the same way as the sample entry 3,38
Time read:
12,07
